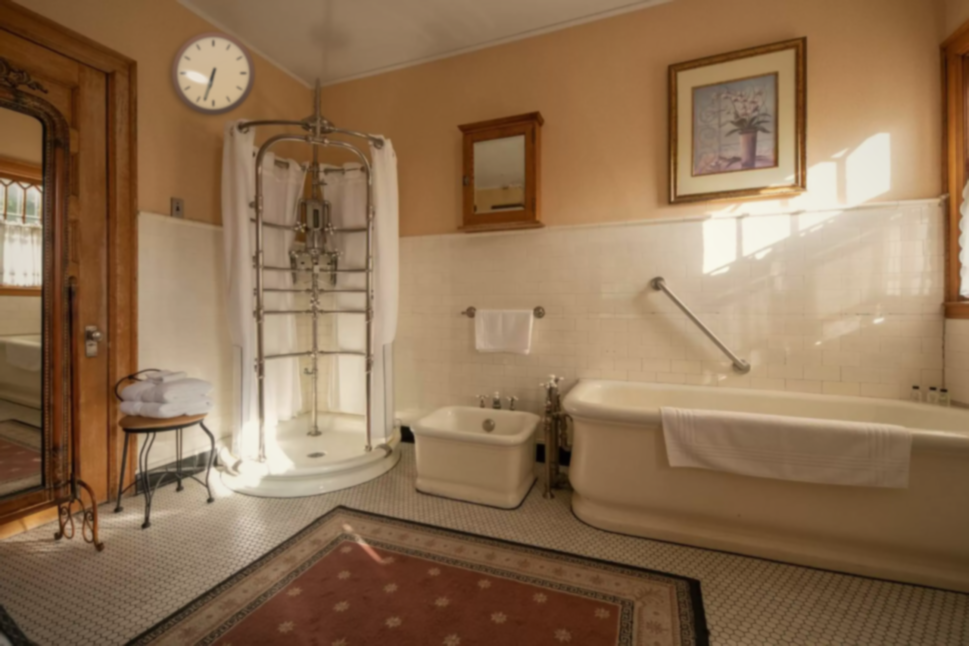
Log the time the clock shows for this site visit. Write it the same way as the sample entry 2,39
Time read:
6,33
